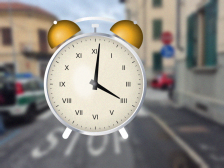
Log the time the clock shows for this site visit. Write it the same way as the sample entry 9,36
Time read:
4,01
